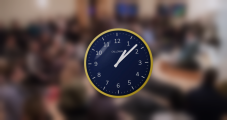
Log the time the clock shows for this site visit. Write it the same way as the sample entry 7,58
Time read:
1,08
